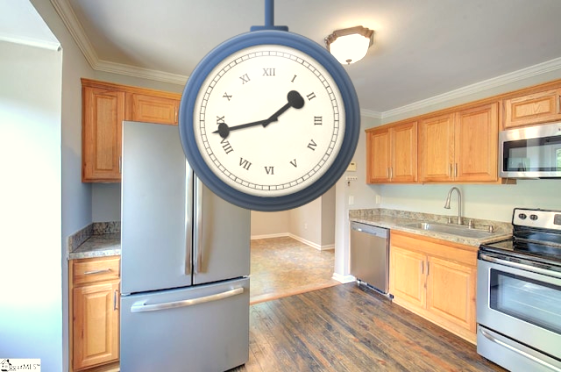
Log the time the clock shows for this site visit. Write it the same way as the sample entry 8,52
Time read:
1,43
